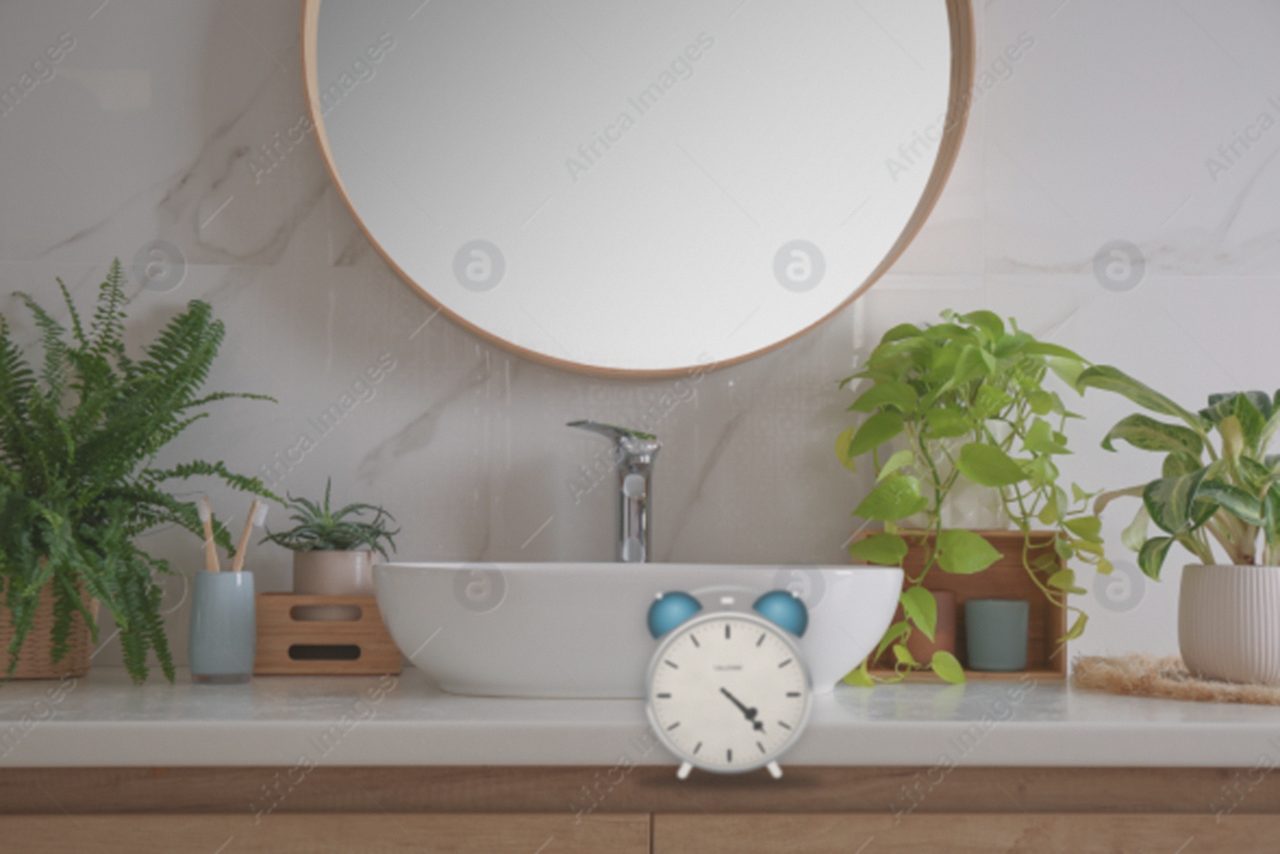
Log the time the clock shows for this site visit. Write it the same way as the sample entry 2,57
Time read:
4,23
